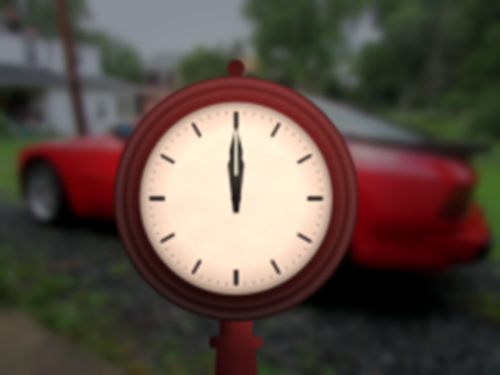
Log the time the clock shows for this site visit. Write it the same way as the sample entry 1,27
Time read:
12,00
